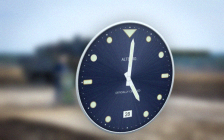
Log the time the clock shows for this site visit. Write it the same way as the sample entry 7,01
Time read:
5,01
